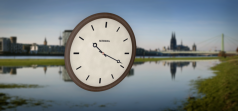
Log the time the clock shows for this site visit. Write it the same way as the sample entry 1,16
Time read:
10,19
